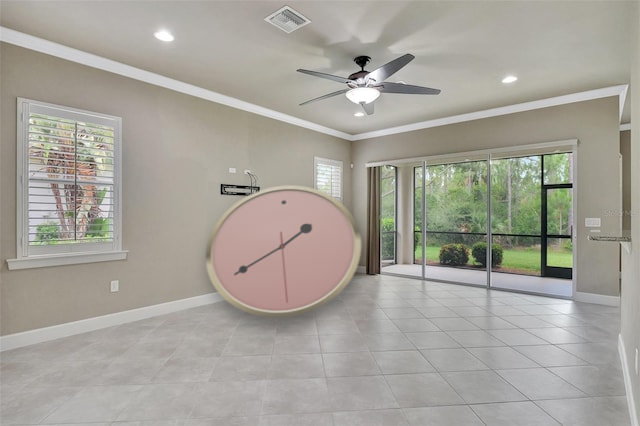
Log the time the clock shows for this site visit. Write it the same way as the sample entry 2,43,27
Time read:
1,39,29
